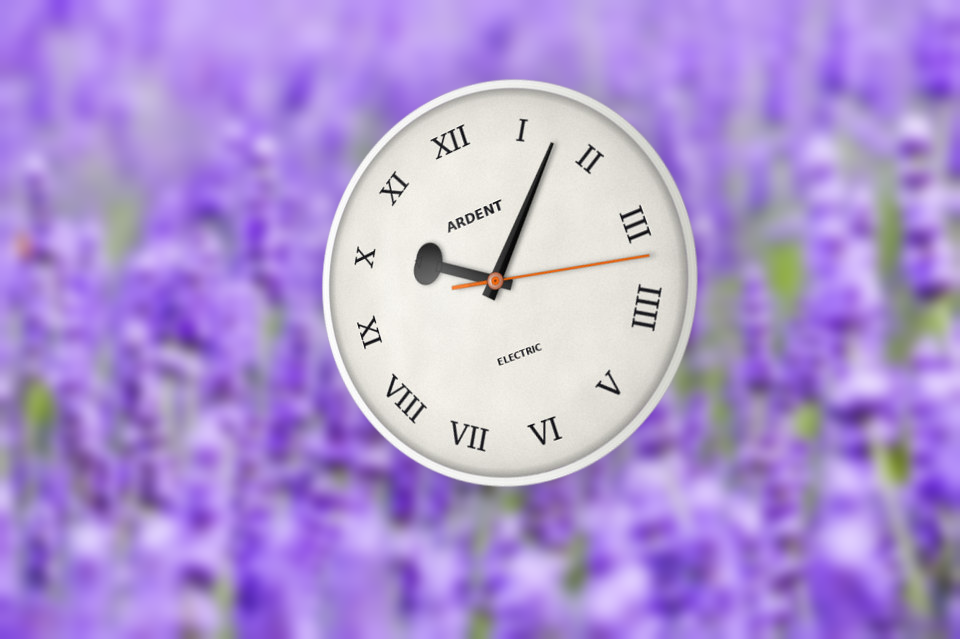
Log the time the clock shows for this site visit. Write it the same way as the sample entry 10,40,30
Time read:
10,07,17
